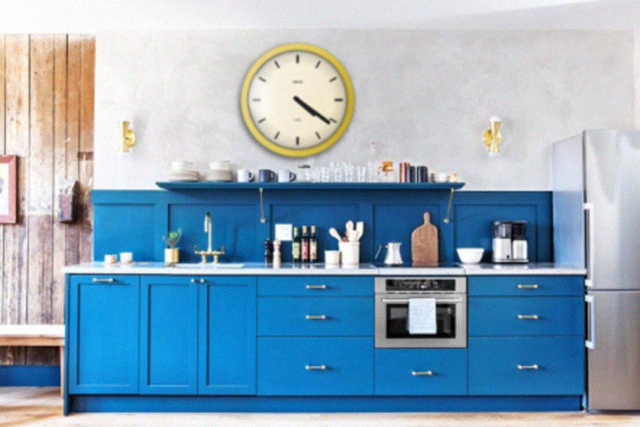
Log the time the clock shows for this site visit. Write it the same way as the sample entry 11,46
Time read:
4,21
